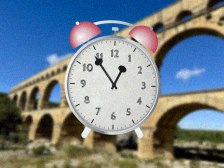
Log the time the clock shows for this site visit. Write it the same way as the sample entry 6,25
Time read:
12,54
